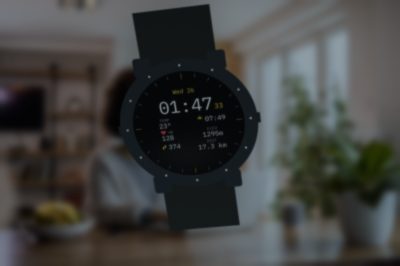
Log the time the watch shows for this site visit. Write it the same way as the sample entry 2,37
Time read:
1,47
